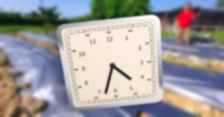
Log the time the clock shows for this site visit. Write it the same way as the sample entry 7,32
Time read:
4,33
